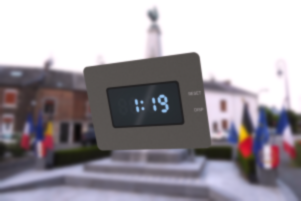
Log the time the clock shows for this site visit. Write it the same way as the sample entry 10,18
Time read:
1,19
